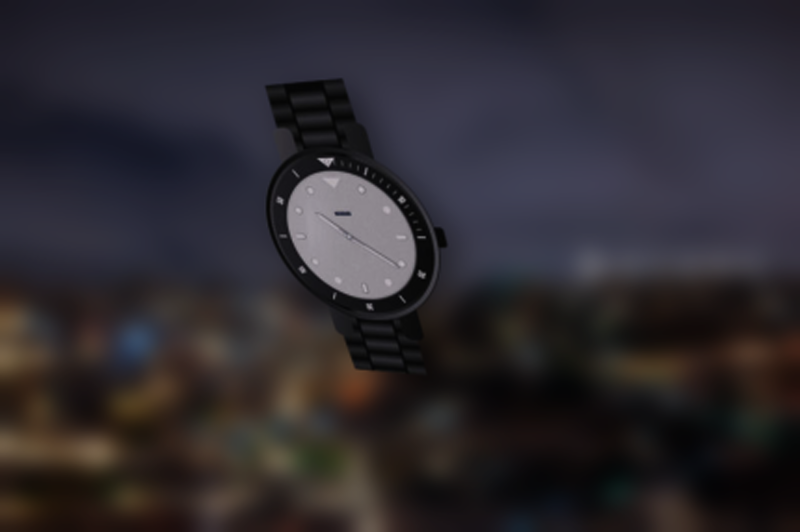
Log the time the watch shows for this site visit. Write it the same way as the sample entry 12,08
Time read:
10,21
